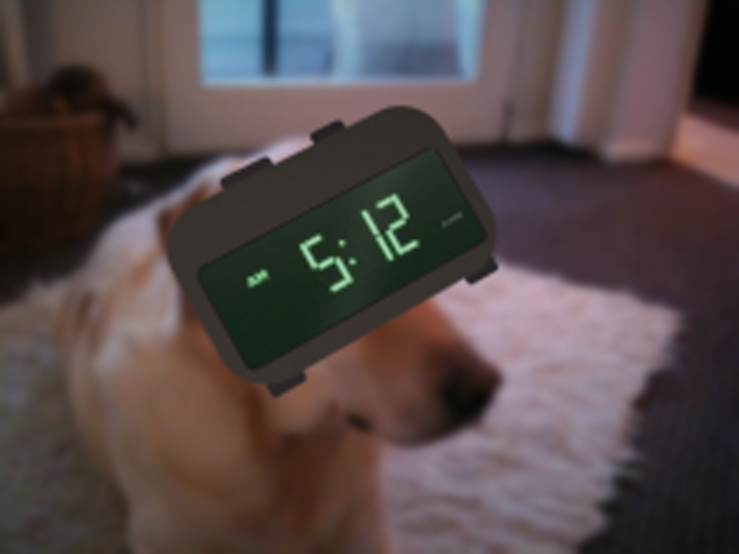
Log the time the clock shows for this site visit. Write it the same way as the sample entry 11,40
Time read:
5,12
